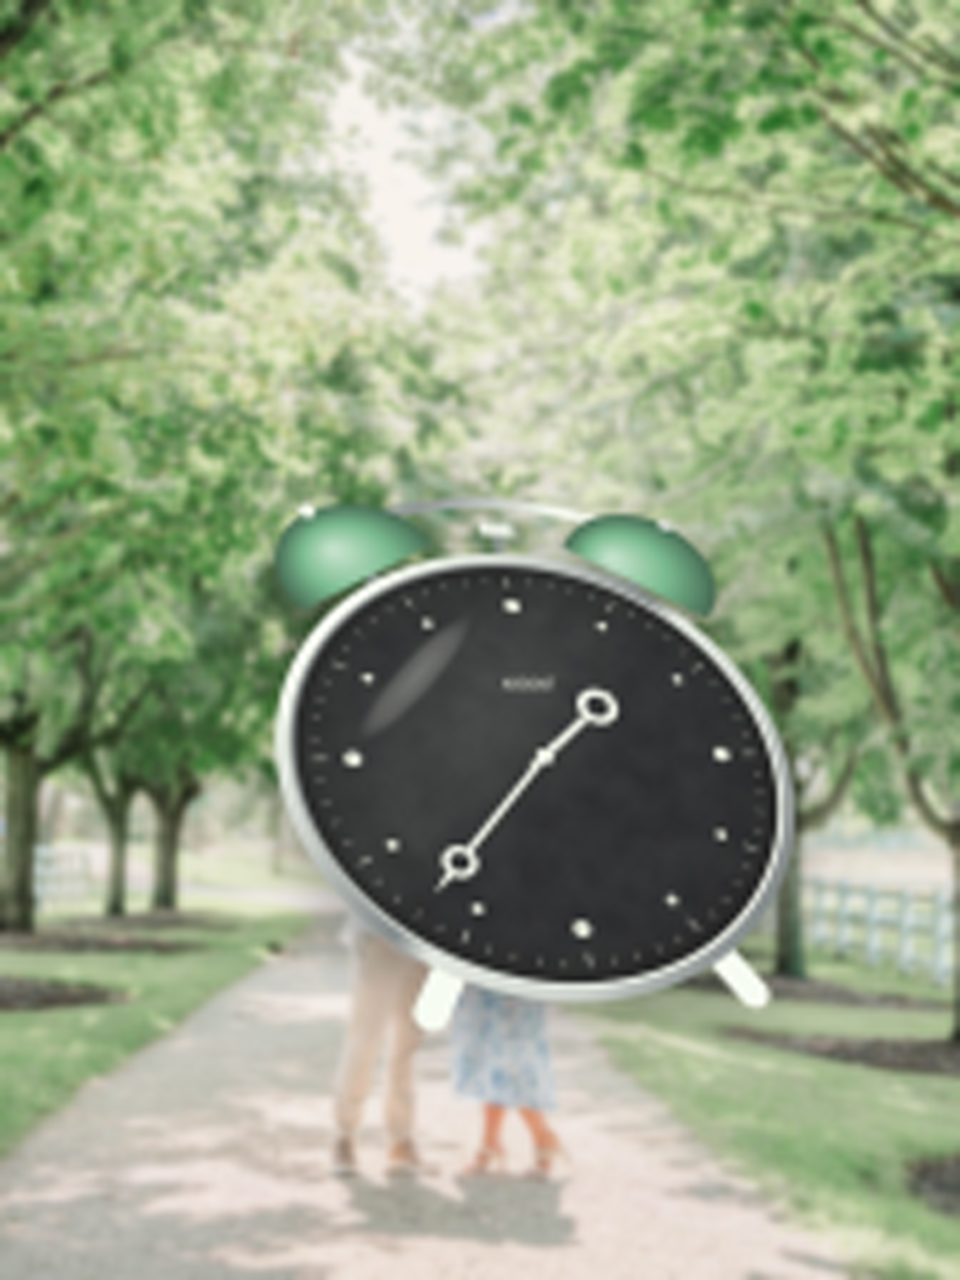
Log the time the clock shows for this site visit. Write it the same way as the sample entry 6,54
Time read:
1,37
